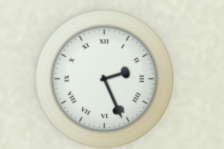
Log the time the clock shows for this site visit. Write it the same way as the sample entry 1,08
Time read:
2,26
